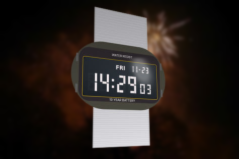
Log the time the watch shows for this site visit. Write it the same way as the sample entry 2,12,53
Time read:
14,29,03
